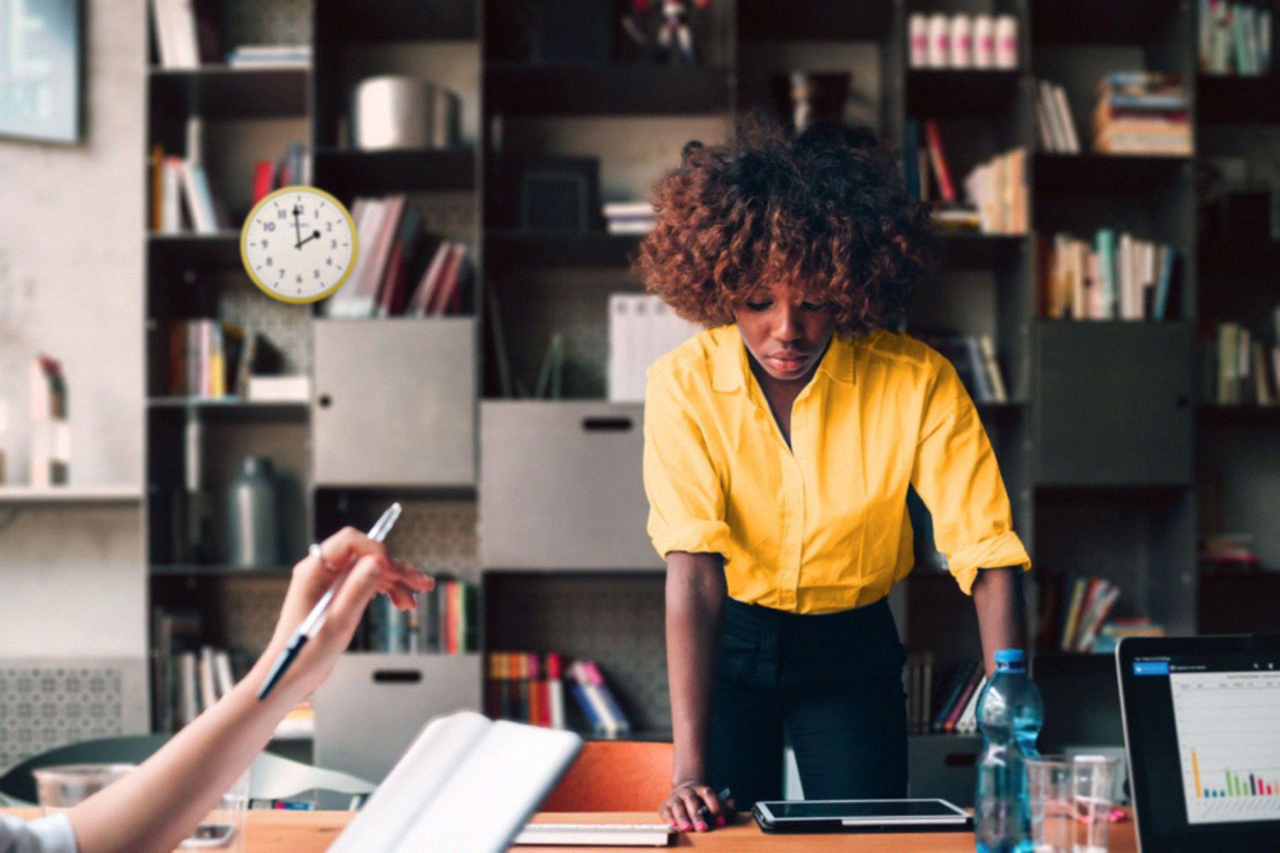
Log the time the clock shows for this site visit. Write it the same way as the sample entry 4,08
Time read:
1,59
